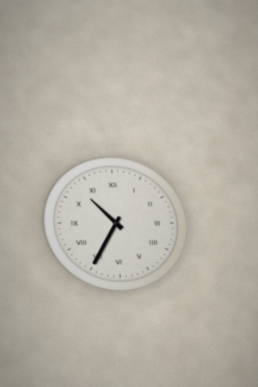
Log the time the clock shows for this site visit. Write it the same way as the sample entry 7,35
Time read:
10,35
